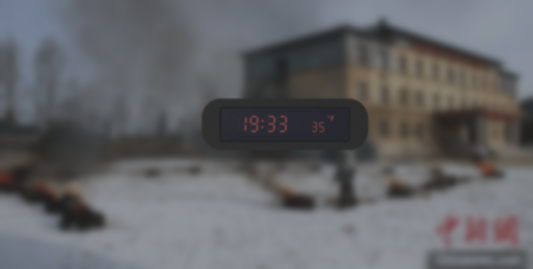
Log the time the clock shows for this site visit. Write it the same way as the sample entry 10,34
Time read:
19,33
